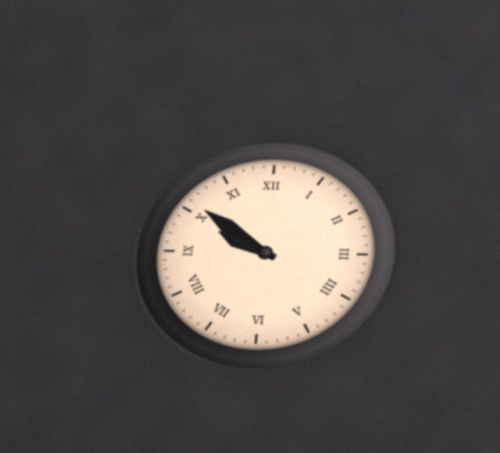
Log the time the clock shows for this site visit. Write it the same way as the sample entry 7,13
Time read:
9,51
